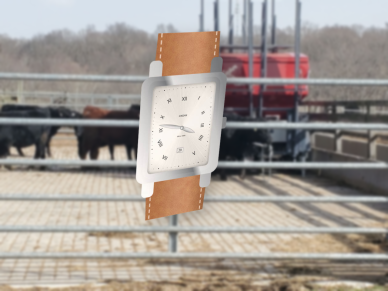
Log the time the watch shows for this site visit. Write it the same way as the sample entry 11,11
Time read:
3,47
